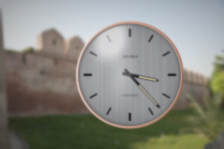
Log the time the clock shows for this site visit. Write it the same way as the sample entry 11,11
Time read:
3,23
